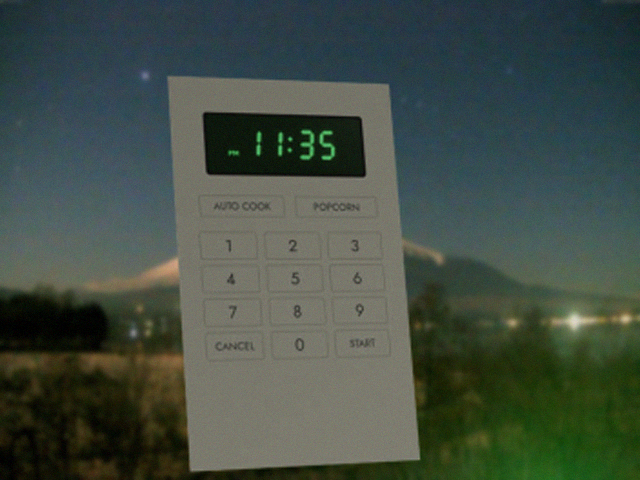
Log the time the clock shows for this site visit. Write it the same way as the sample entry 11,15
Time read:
11,35
